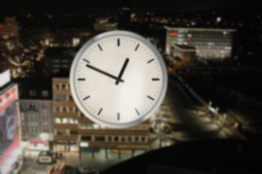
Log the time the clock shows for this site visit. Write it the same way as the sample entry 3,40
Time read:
12,49
